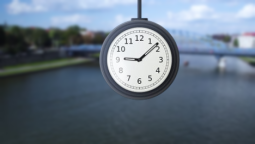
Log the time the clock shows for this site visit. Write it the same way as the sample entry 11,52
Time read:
9,08
